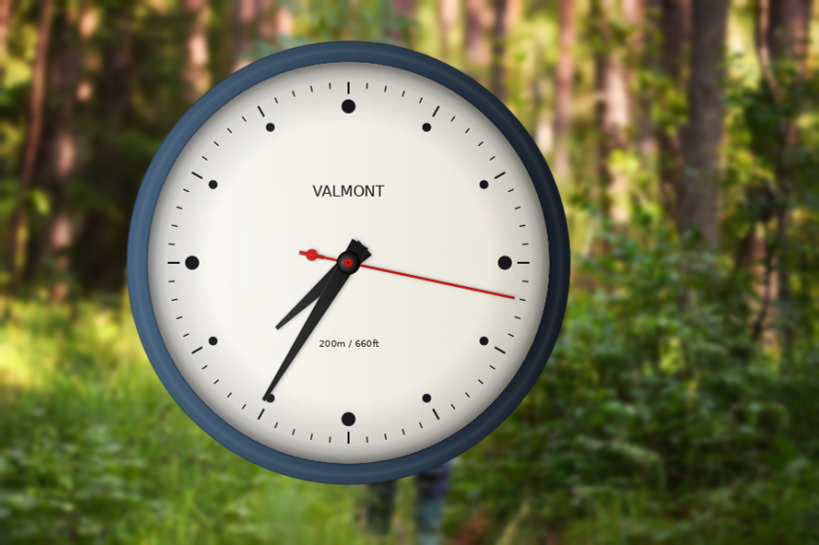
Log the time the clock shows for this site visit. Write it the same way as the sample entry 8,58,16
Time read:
7,35,17
